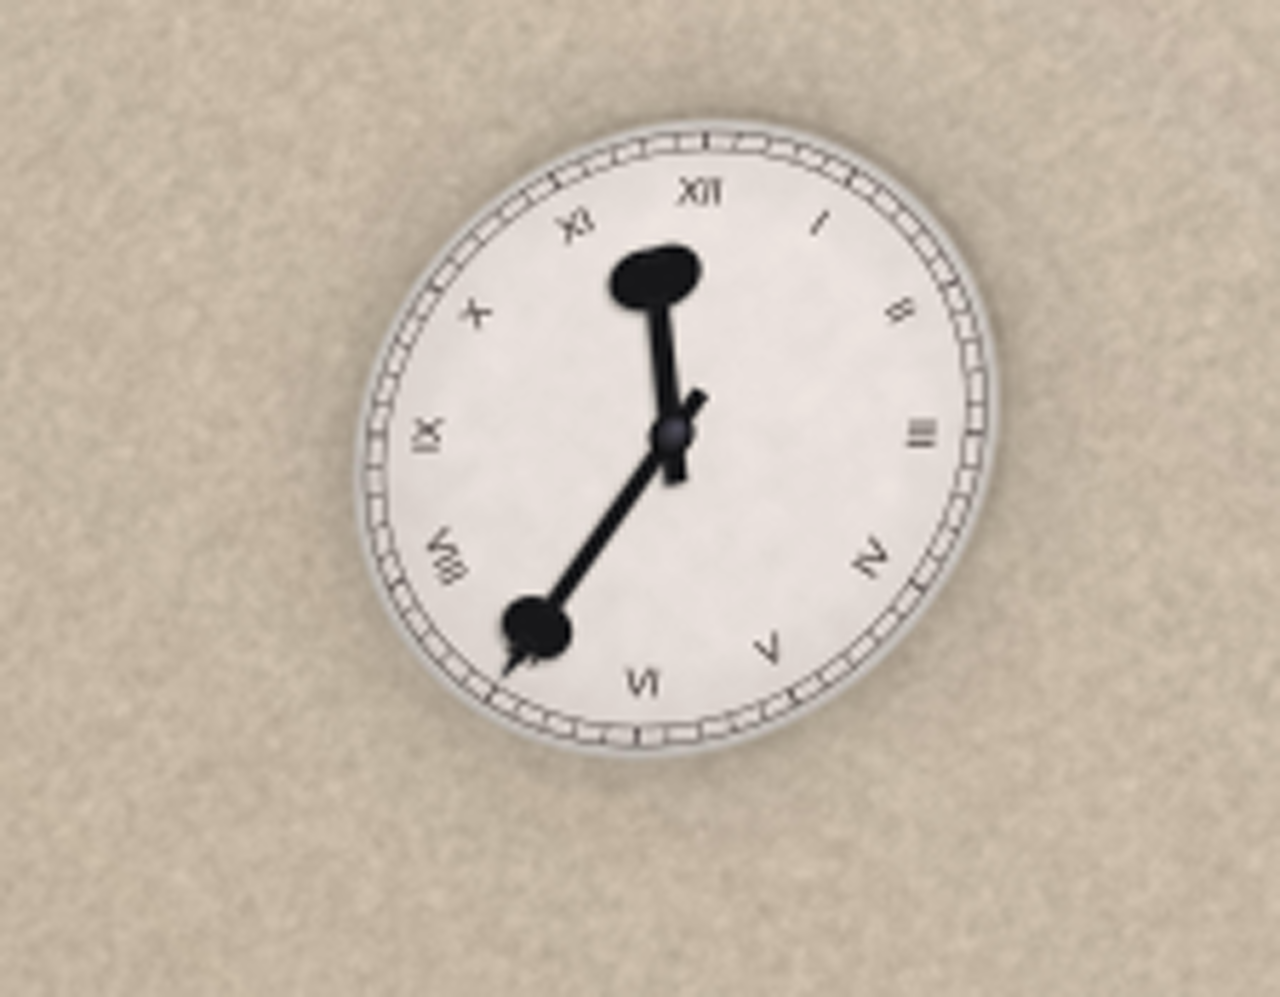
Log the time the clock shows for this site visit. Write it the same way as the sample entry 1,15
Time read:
11,35
